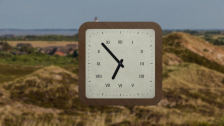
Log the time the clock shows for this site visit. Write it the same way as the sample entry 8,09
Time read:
6,53
